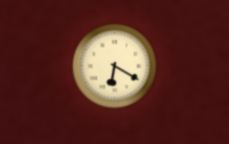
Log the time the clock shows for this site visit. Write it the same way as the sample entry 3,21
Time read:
6,20
